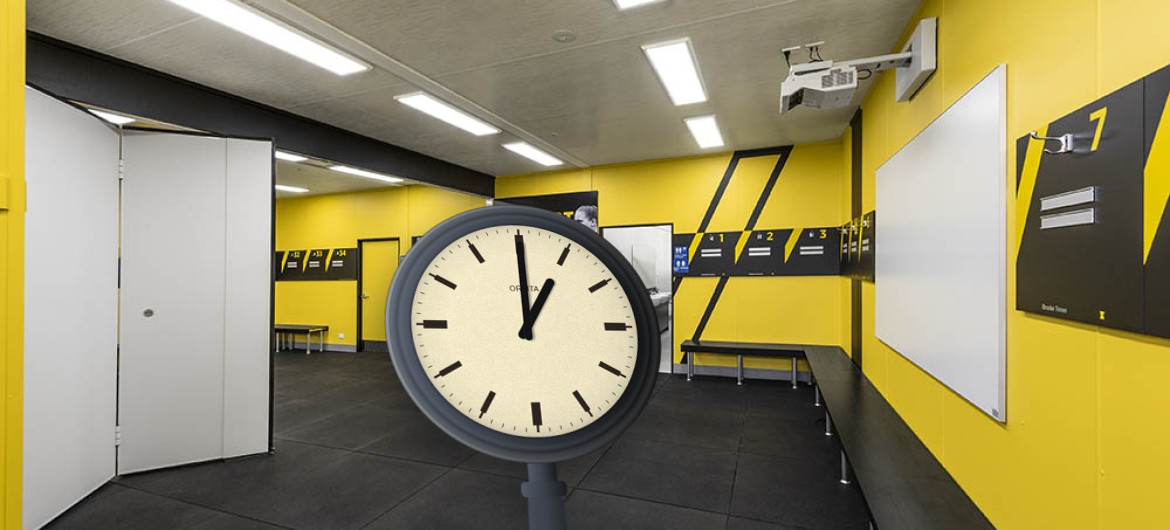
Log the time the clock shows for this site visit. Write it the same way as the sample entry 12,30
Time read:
1,00
